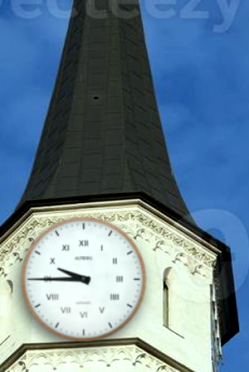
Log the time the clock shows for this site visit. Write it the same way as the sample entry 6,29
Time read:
9,45
